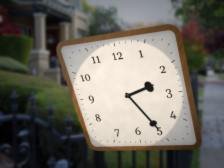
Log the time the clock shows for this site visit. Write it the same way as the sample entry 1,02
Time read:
2,25
